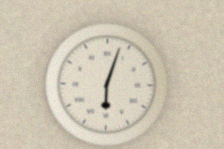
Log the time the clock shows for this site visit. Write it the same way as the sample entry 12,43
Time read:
6,03
